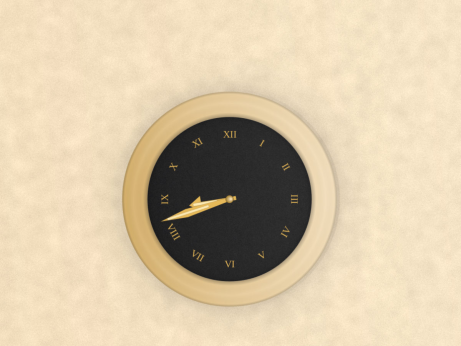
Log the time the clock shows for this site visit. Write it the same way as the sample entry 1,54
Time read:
8,42
